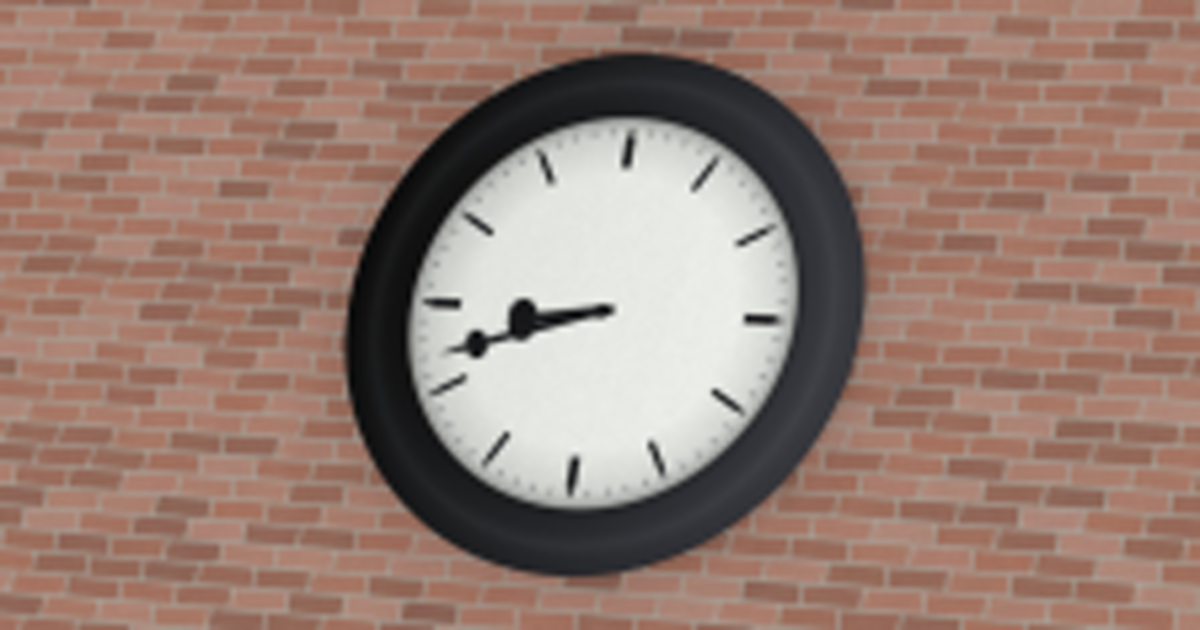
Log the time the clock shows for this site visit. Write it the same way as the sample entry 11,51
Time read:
8,42
